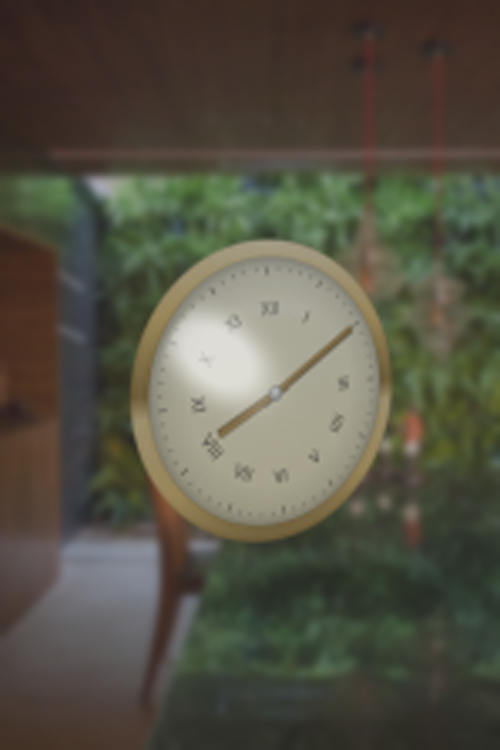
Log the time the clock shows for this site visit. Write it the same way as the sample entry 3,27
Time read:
8,10
